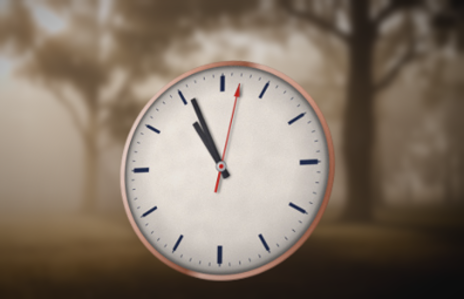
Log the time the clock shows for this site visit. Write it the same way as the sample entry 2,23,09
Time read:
10,56,02
